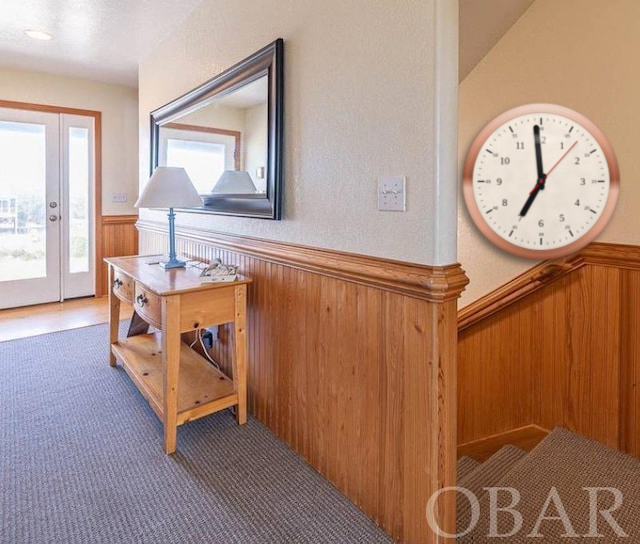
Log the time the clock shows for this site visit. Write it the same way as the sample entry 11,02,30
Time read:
6,59,07
